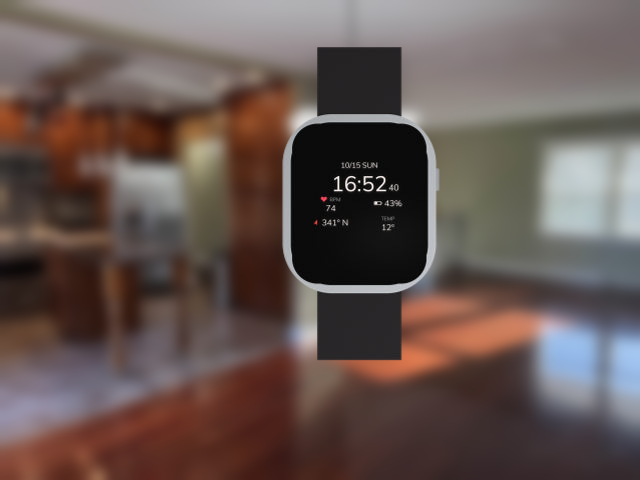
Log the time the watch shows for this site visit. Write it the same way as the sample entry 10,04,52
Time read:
16,52,40
